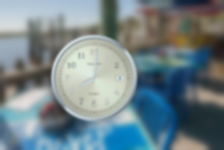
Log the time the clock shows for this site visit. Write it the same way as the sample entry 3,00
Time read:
8,01
